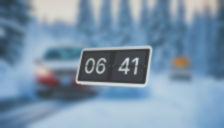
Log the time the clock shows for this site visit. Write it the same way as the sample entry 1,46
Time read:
6,41
